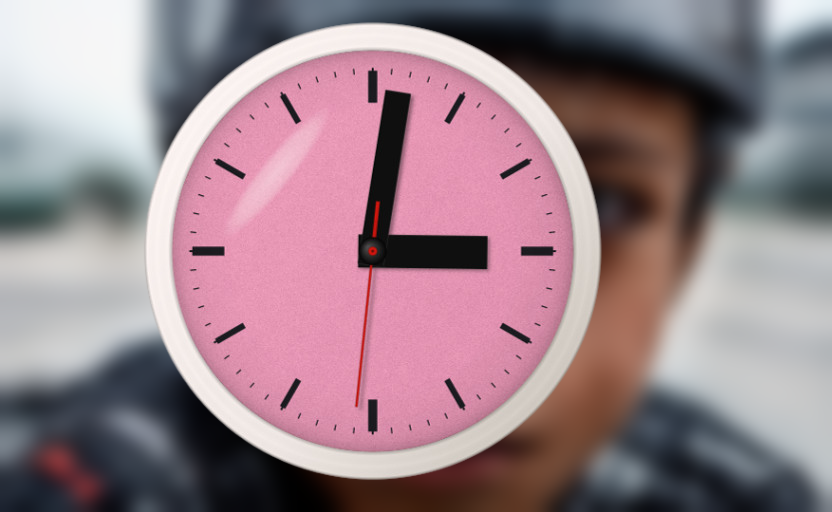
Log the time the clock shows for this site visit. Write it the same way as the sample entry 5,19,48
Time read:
3,01,31
